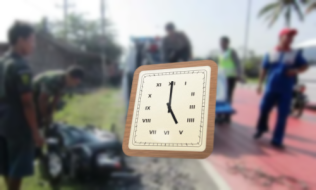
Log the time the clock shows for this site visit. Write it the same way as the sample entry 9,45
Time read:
5,00
